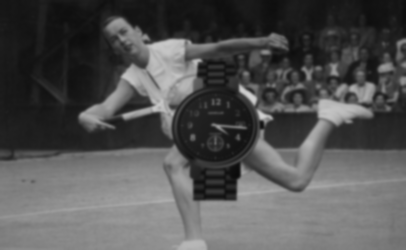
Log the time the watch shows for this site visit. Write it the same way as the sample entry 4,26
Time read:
4,16
